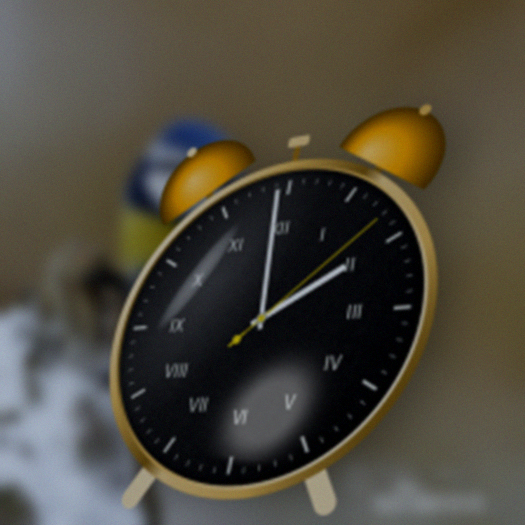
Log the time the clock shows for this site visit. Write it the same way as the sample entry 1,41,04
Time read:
1,59,08
